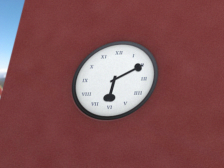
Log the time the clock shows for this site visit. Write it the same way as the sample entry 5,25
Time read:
6,10
